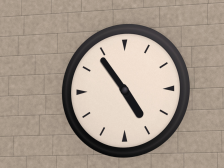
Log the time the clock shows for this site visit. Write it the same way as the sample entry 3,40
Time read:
4,54
